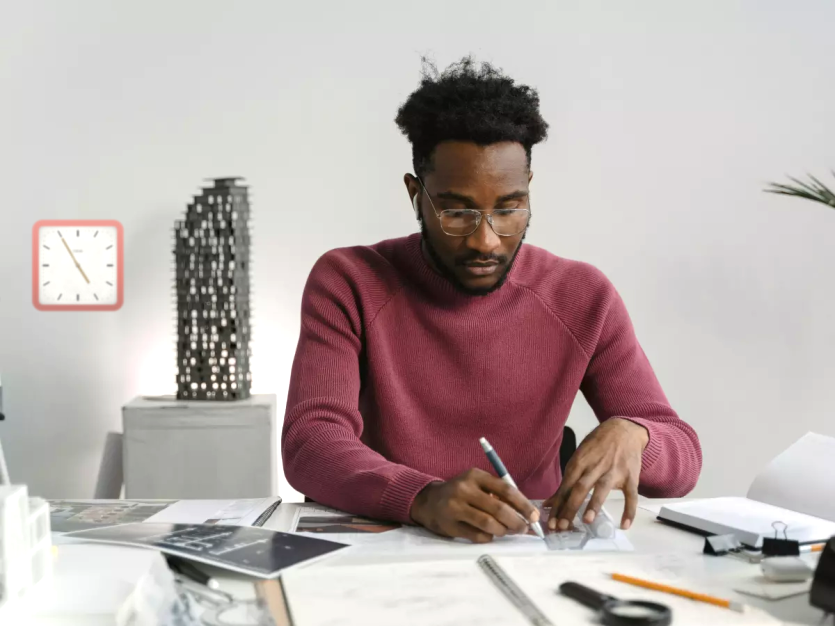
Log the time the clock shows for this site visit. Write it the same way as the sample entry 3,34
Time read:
4,55
